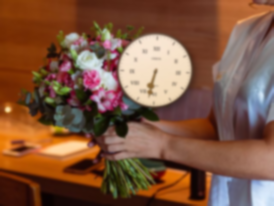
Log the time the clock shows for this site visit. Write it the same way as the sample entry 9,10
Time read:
6,32
